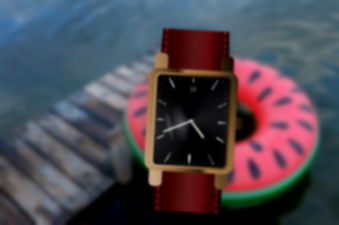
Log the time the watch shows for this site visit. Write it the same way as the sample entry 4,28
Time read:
4,41
